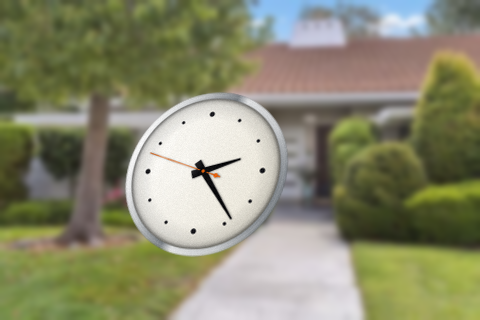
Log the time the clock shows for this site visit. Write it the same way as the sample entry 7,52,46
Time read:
2,23,48
